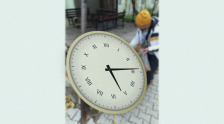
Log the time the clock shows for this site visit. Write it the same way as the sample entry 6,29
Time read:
5,14
